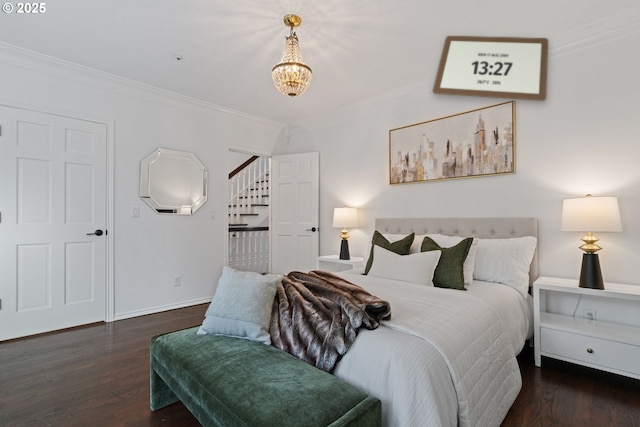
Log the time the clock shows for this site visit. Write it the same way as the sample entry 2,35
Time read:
13,27
